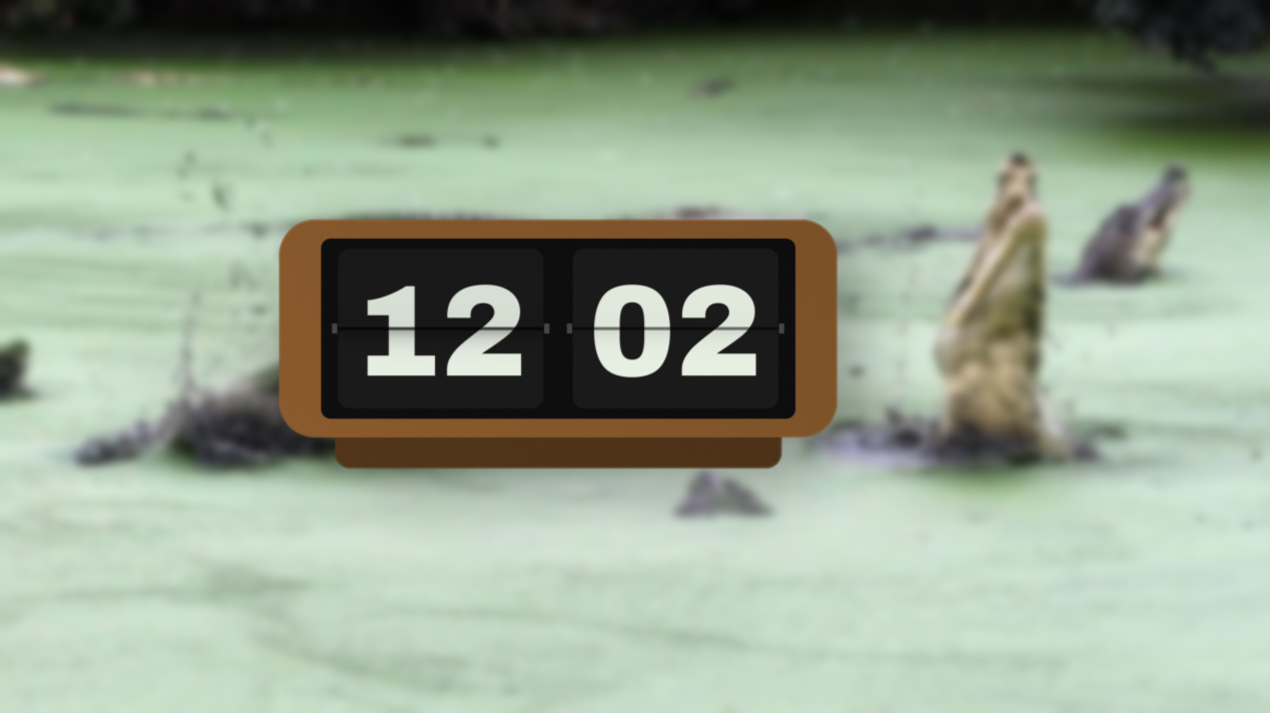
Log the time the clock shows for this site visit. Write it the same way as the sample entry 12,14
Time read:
12,02
